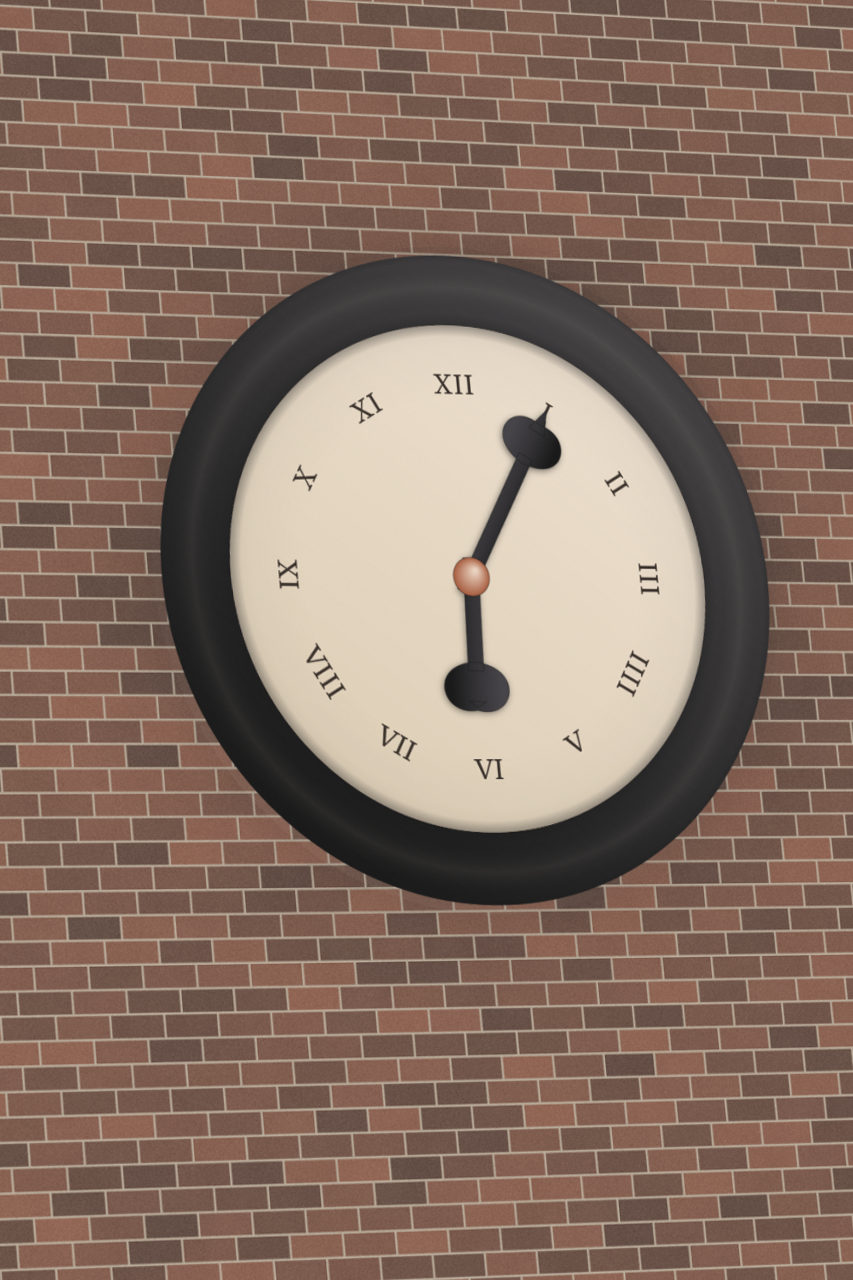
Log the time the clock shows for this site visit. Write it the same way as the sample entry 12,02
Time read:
6,05
